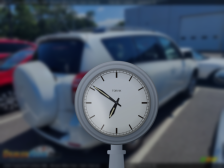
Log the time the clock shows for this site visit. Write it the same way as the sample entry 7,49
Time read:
6,51
